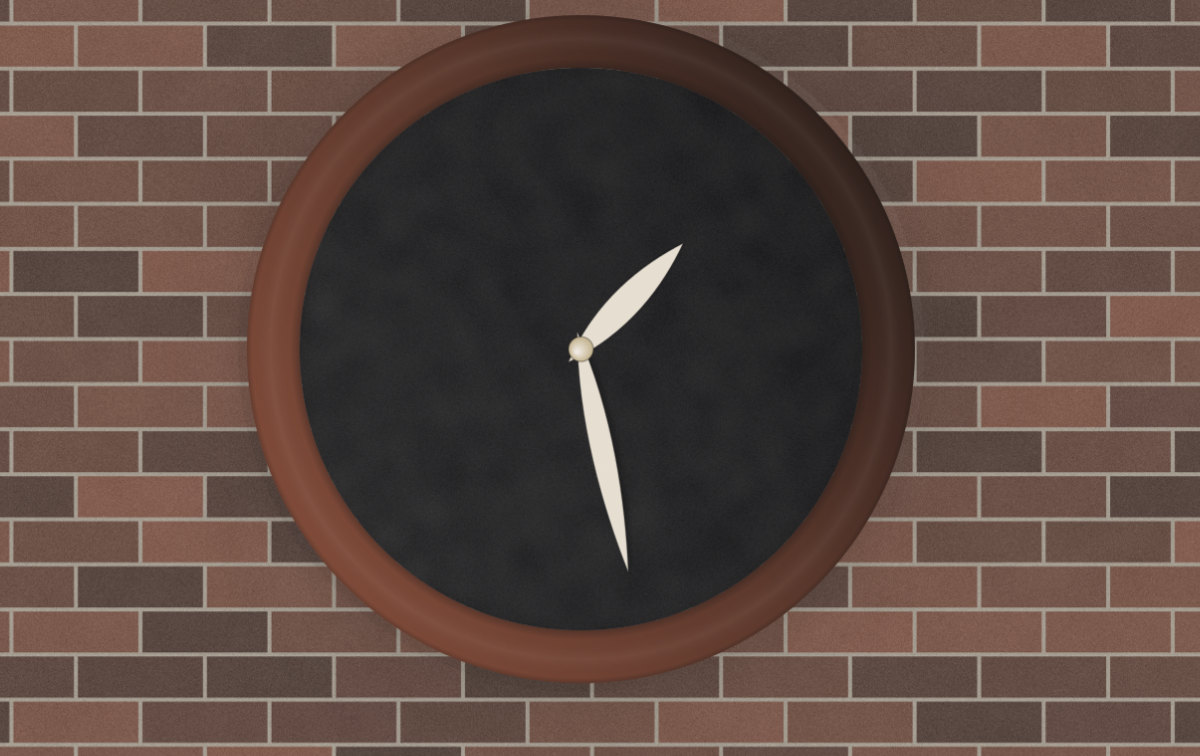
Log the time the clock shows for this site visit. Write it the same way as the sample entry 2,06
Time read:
1,28
